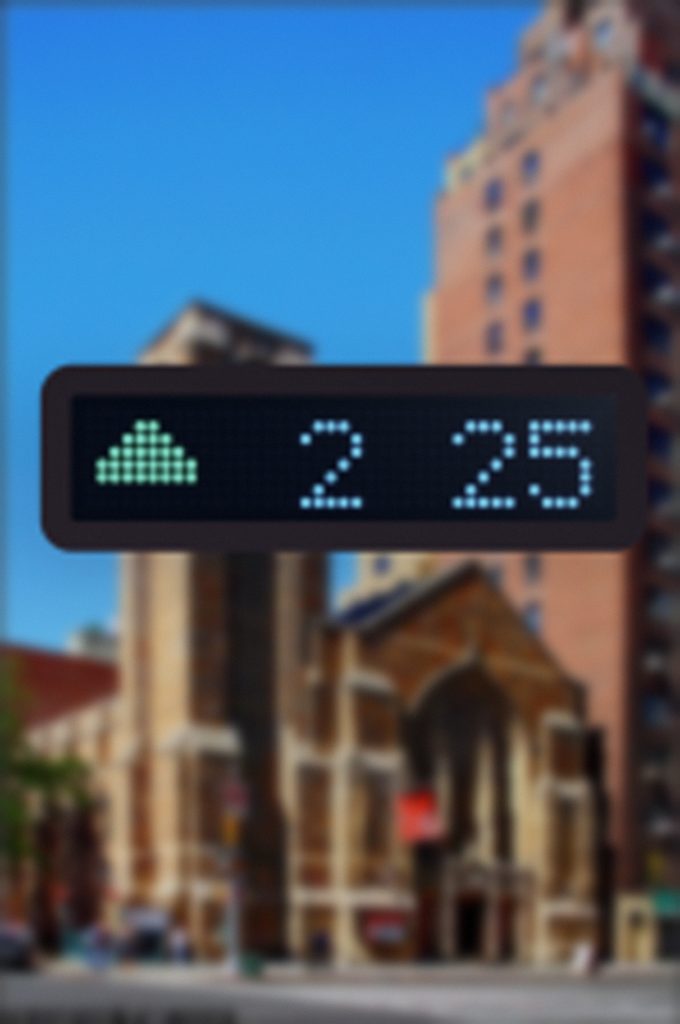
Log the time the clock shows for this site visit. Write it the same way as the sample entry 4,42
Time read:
2,25
